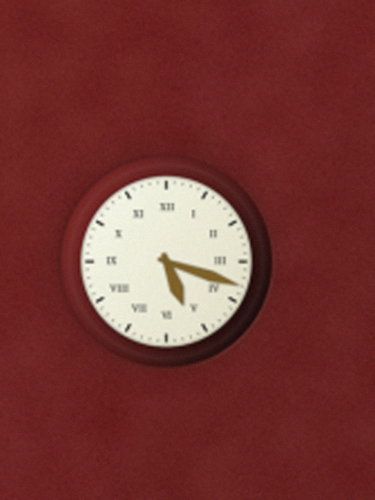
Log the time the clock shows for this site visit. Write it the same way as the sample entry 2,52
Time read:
5,18
